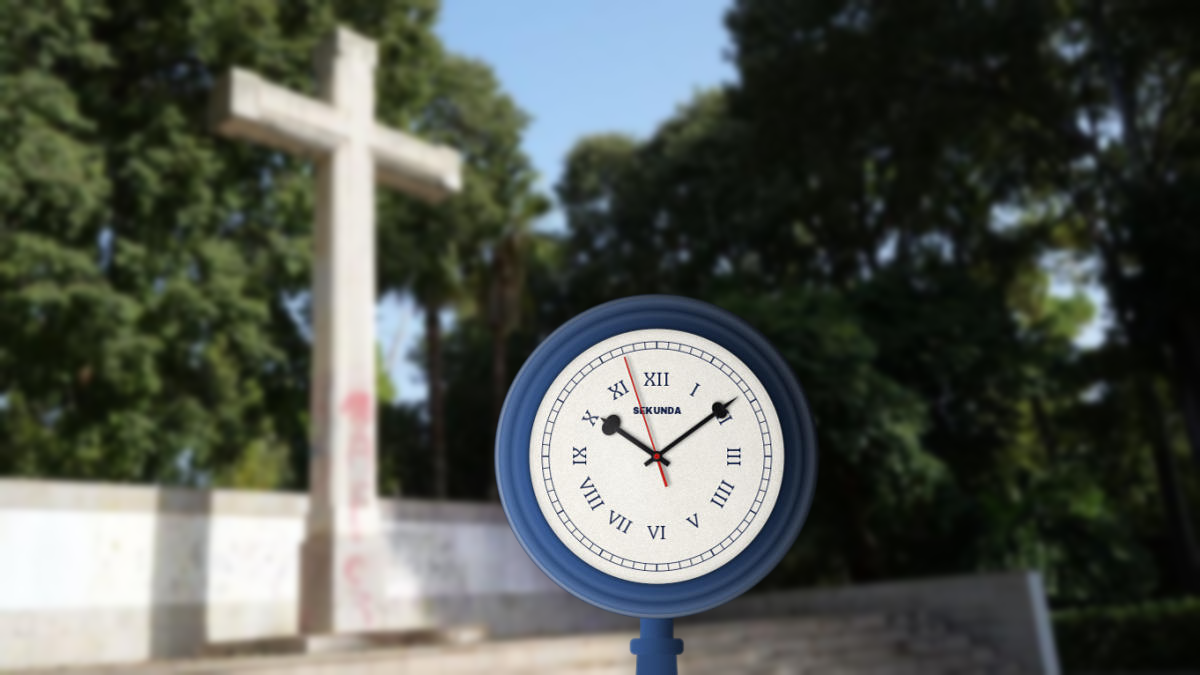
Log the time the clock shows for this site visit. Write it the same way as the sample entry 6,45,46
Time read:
10,08,57
